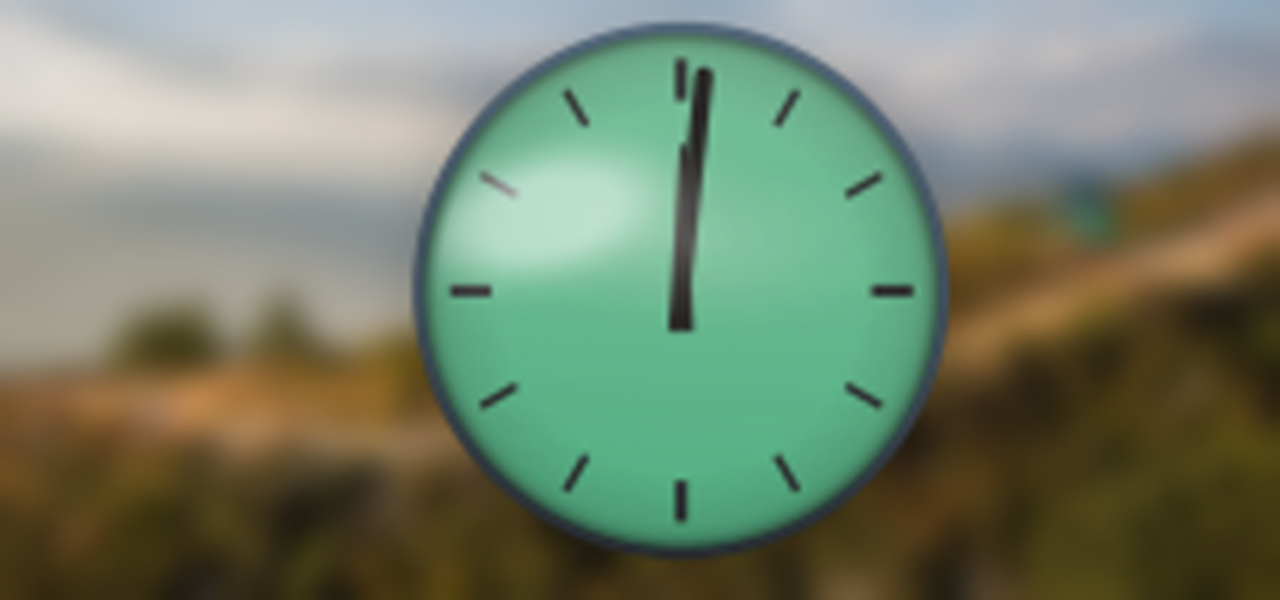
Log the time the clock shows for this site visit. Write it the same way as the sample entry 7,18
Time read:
12,01
